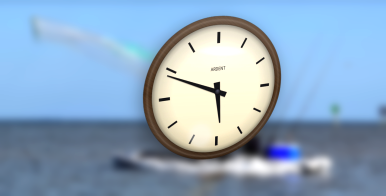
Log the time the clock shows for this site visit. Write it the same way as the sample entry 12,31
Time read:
5,49
